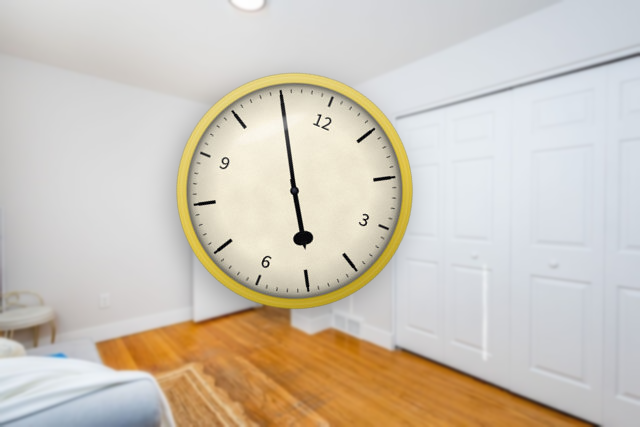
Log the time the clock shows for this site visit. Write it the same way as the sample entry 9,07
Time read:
4,55
